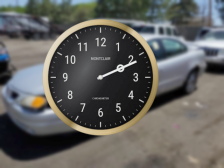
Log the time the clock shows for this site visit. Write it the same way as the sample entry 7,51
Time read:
2,11
